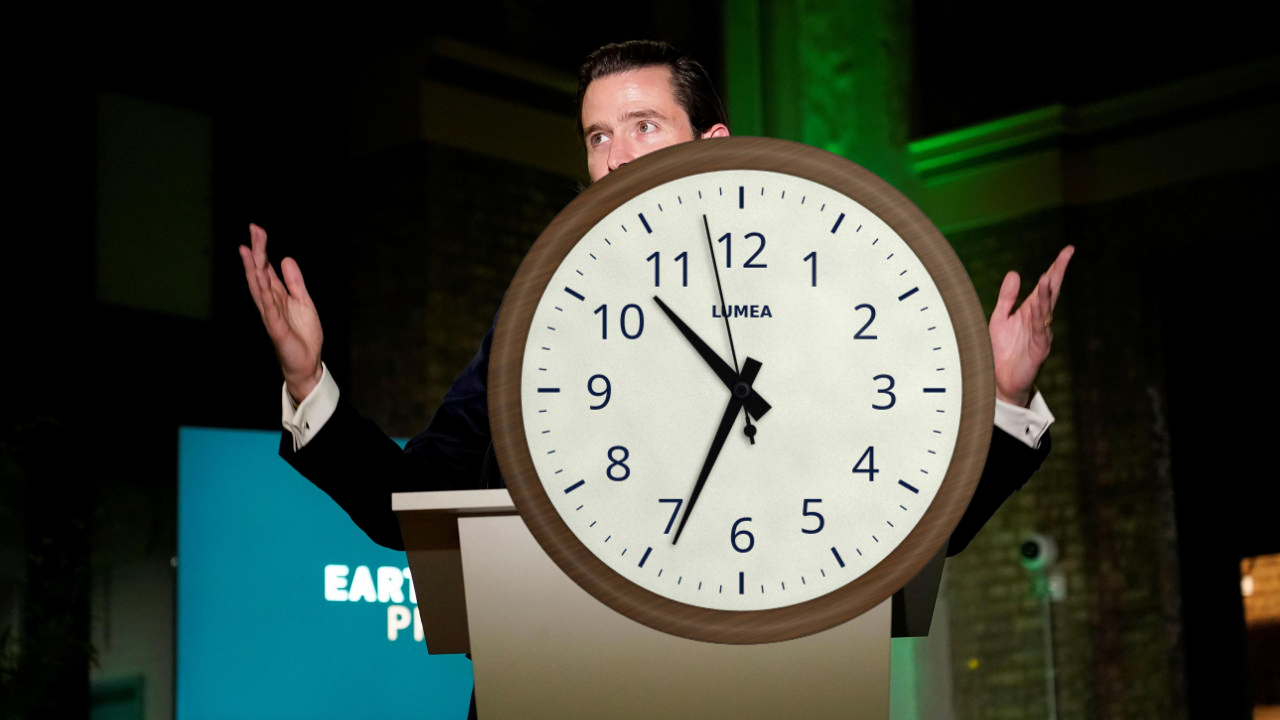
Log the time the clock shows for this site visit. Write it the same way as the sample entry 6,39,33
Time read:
10,33,58
